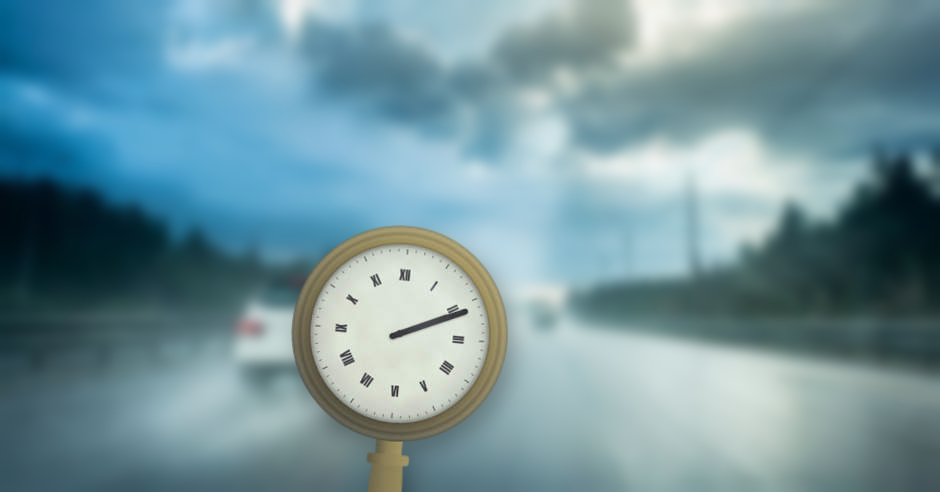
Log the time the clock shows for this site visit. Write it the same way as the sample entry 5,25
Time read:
2,11
